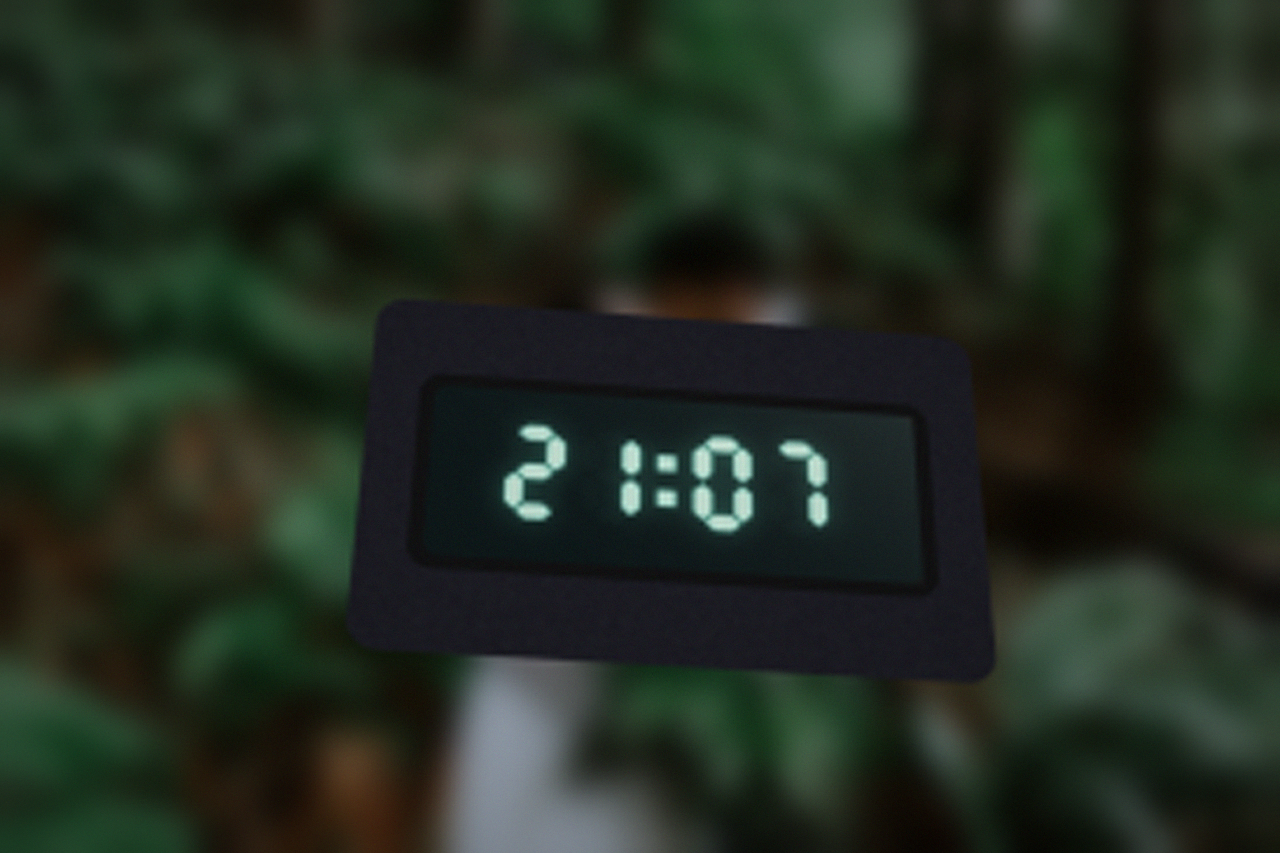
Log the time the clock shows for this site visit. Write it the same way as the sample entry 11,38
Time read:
21,07
